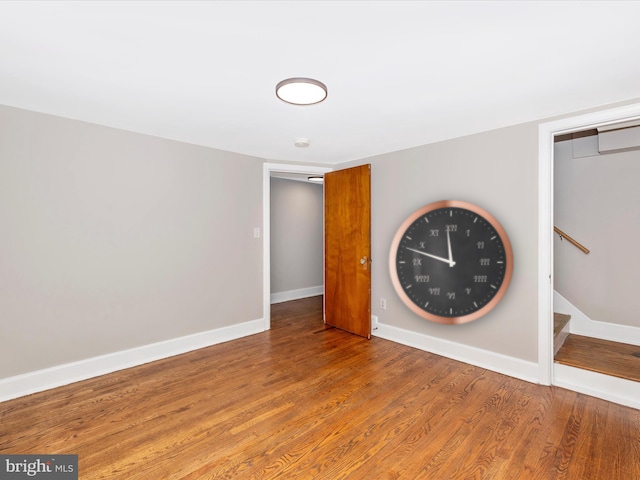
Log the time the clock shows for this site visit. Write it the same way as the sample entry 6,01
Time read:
11,48
